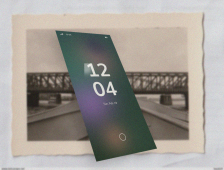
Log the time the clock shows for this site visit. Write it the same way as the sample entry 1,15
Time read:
12,04
